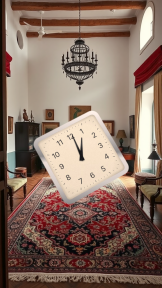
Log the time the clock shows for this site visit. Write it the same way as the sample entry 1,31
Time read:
1,01
